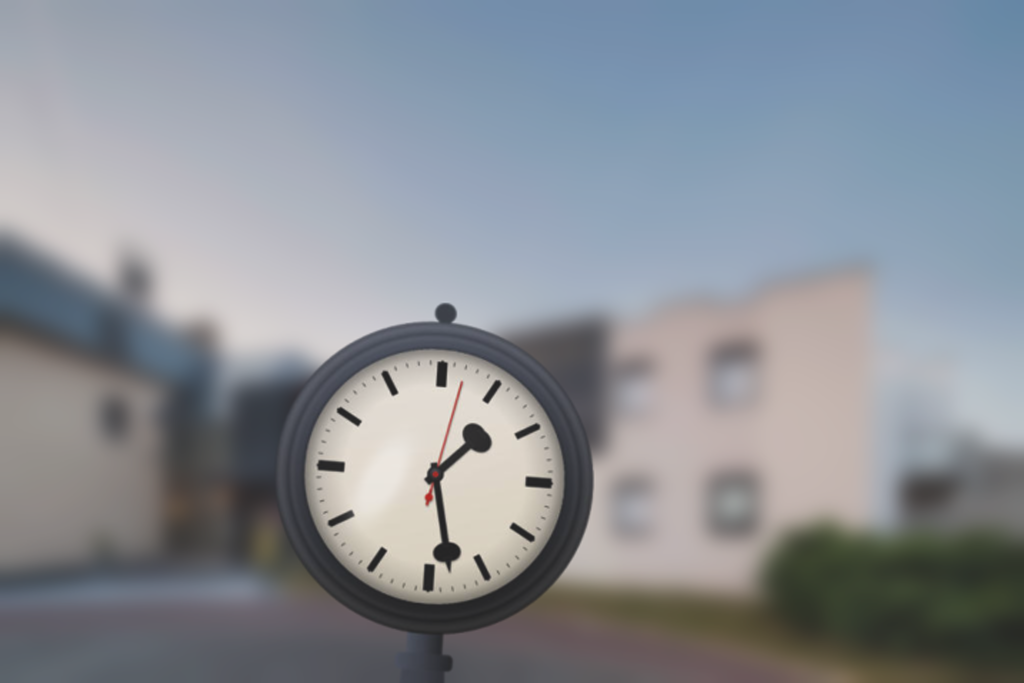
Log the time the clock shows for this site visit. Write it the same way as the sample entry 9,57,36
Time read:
1,28,02
